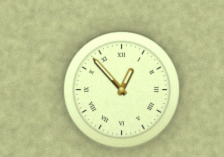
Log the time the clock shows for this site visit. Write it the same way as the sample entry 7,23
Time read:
12,53
